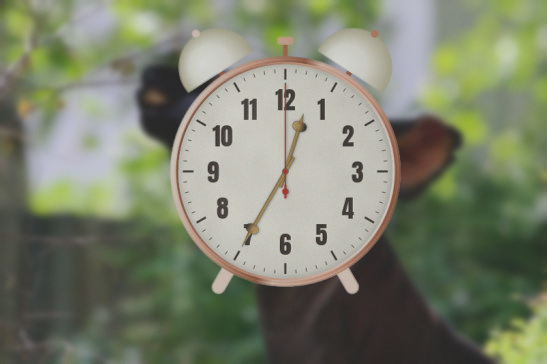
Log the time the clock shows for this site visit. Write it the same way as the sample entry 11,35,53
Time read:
12,35,00
